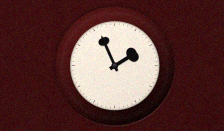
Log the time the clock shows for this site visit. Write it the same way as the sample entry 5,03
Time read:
1,56
